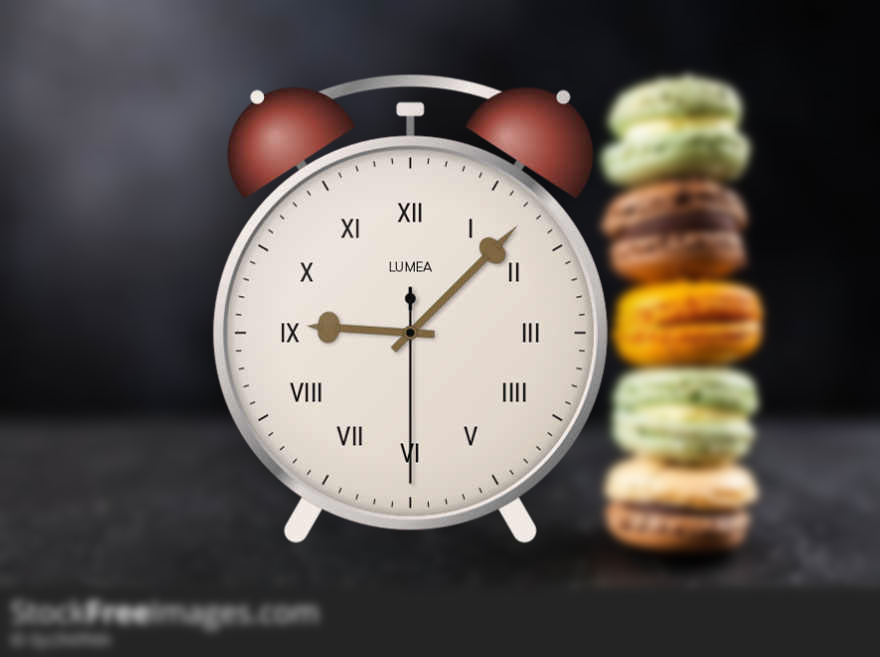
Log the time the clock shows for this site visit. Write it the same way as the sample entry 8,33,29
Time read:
9,07,30
